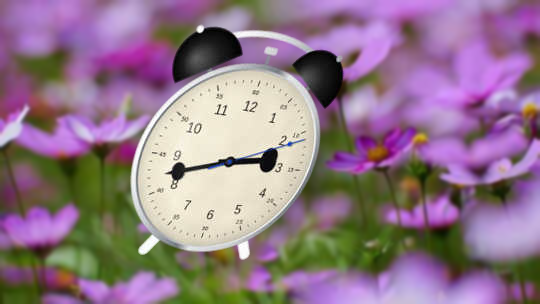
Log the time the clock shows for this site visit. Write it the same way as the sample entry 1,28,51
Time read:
2,42,11
